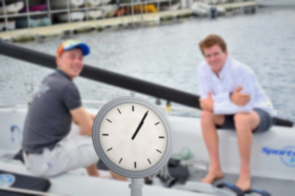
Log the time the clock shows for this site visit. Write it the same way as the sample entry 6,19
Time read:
1,05
